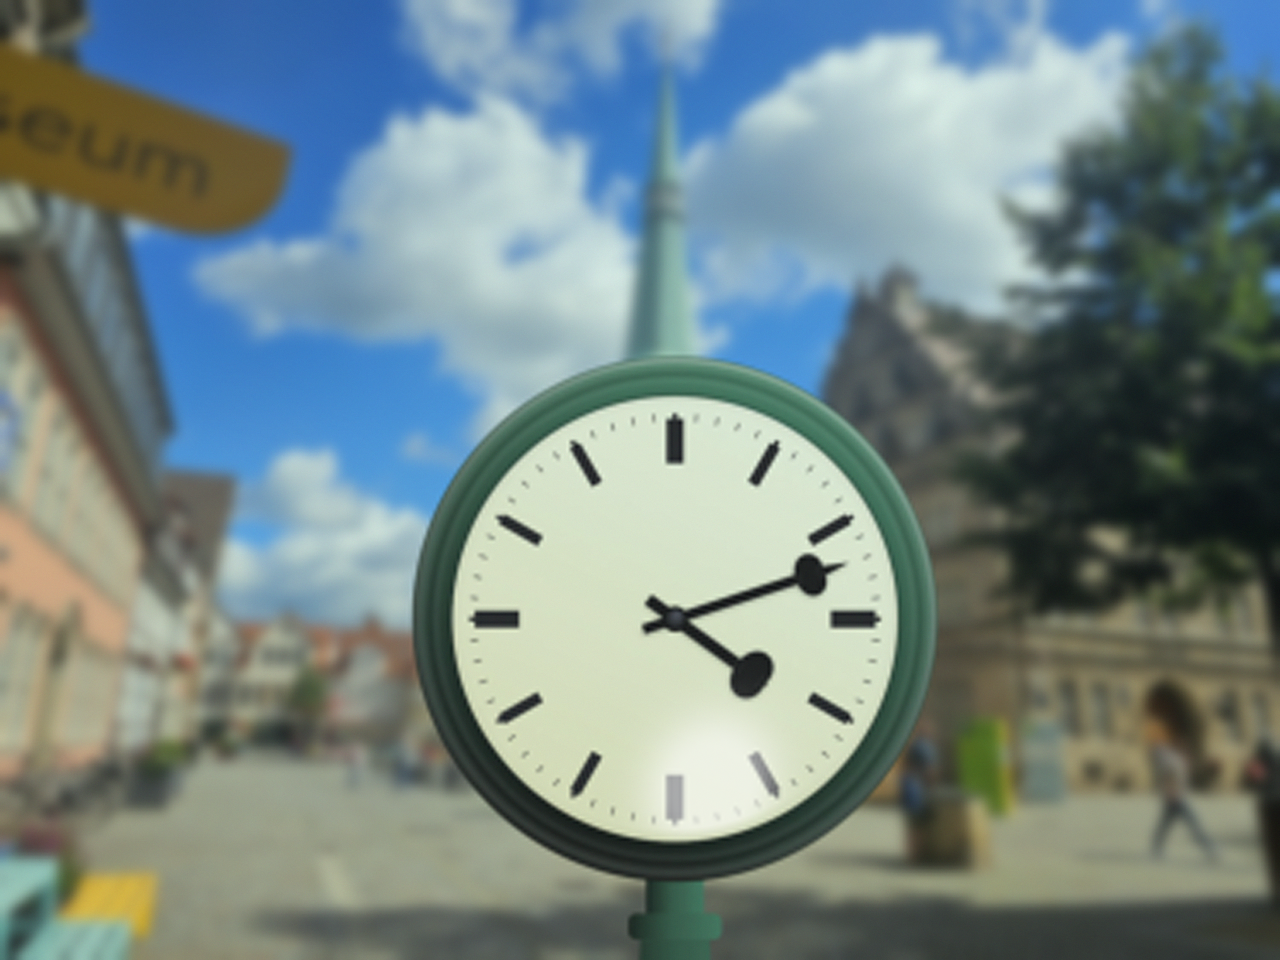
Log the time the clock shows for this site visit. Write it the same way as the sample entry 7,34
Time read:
4,12
